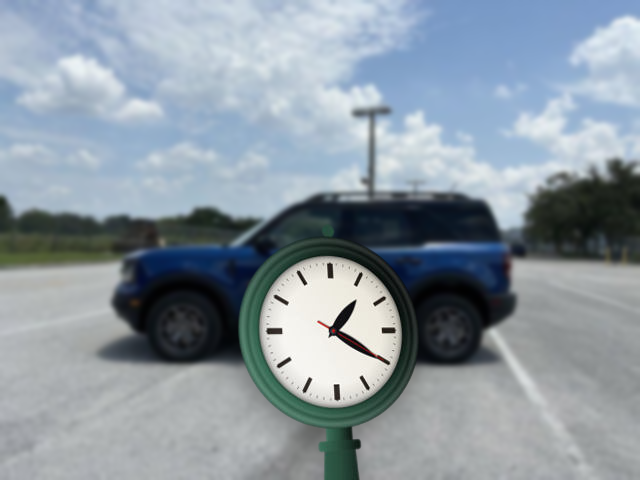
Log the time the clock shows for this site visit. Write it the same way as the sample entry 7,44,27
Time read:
1,20,20
